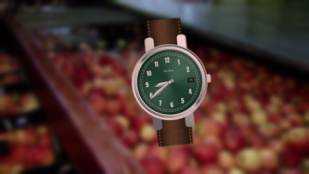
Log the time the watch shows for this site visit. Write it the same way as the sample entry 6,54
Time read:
8,39
